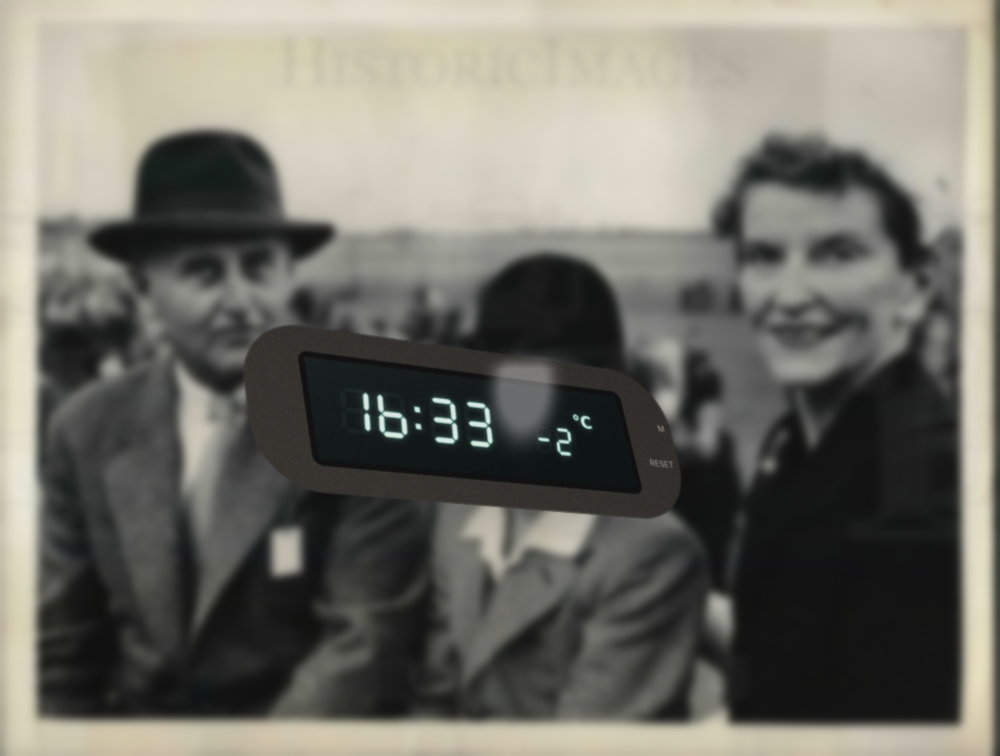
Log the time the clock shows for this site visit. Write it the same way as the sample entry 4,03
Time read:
16,33
